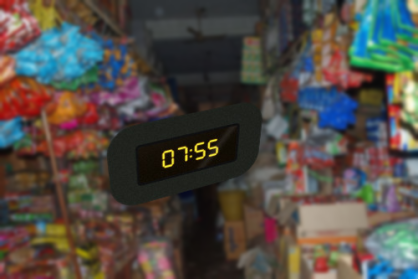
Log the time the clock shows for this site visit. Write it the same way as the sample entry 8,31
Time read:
7,55
